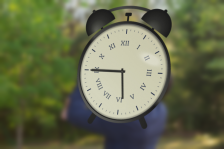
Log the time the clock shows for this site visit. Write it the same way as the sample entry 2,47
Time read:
5,45
